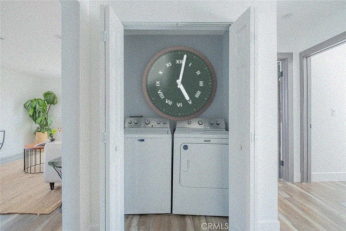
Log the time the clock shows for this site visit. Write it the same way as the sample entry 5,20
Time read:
5,02
